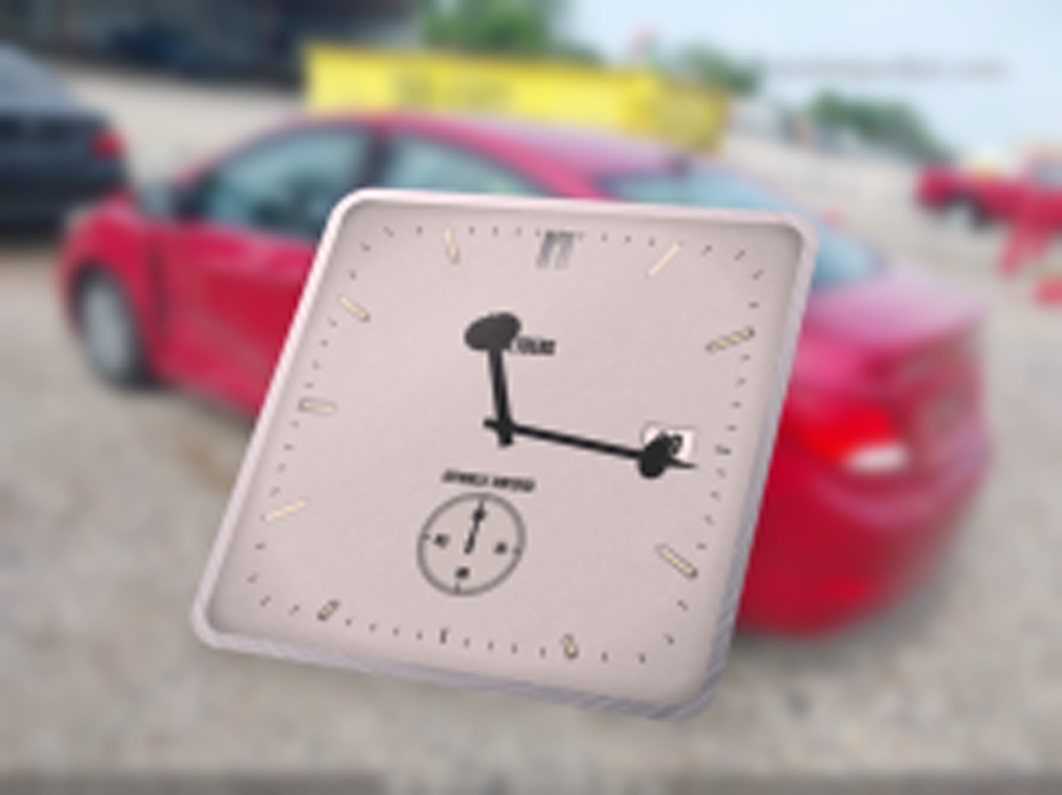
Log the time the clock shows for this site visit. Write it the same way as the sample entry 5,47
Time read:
11,16
